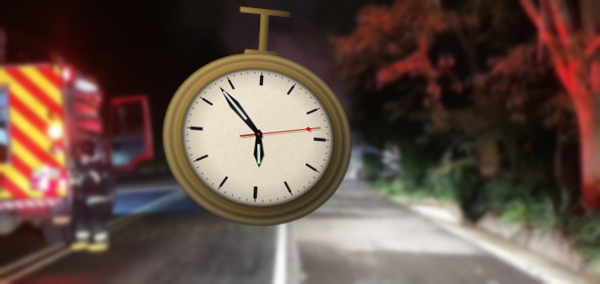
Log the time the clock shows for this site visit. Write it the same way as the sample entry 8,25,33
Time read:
5,53,13
